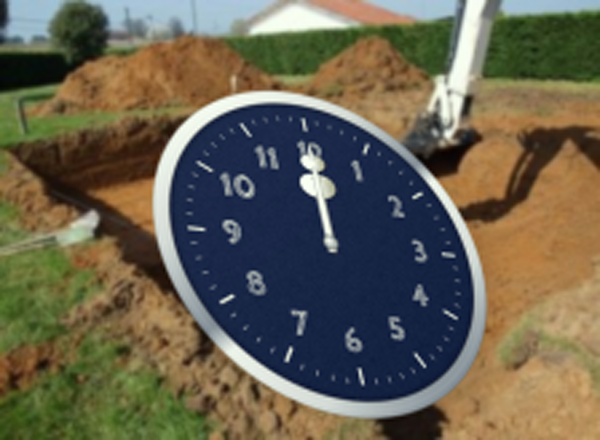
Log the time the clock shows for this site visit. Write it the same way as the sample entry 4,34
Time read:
12,00
